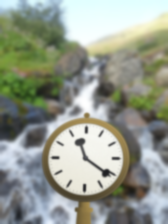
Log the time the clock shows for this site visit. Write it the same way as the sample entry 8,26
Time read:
11,21
